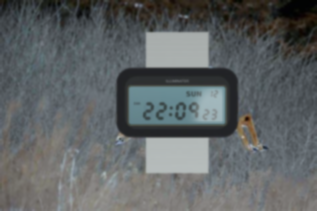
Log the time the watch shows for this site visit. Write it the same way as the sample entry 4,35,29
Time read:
22,09,23
